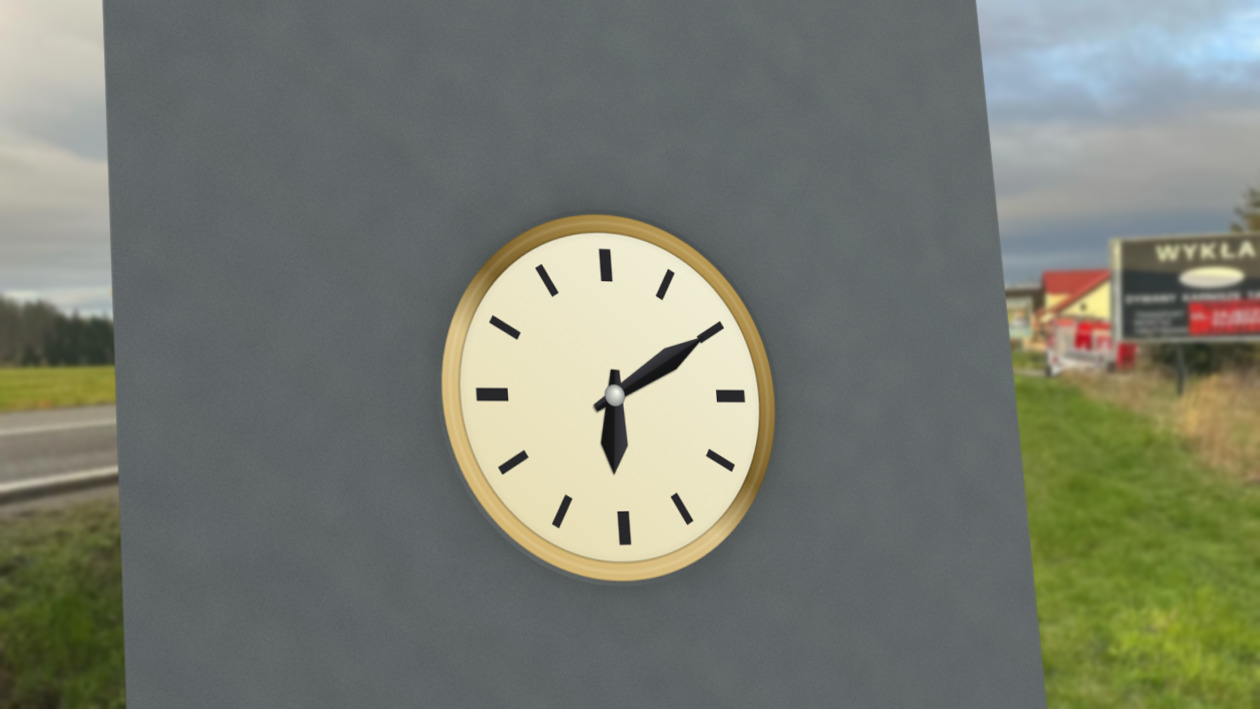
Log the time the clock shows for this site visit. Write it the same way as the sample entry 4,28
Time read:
6,10
